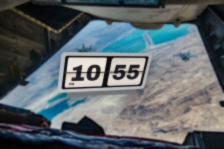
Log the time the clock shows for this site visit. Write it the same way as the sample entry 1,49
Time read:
10,55
